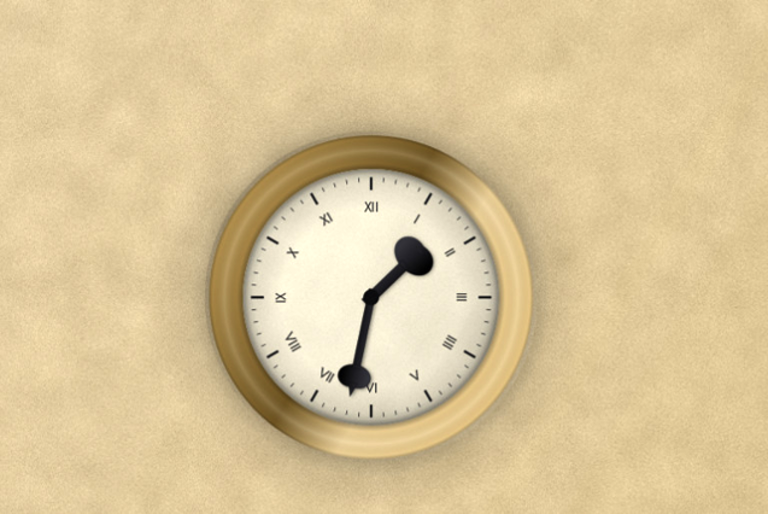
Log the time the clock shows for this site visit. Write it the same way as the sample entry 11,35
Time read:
1,32
